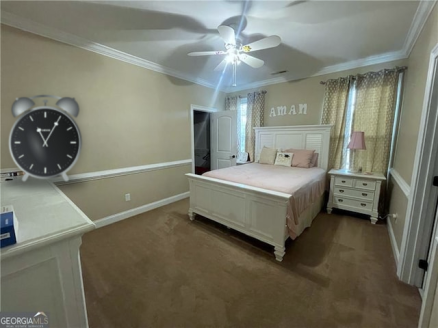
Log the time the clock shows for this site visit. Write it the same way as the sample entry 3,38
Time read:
11,05
